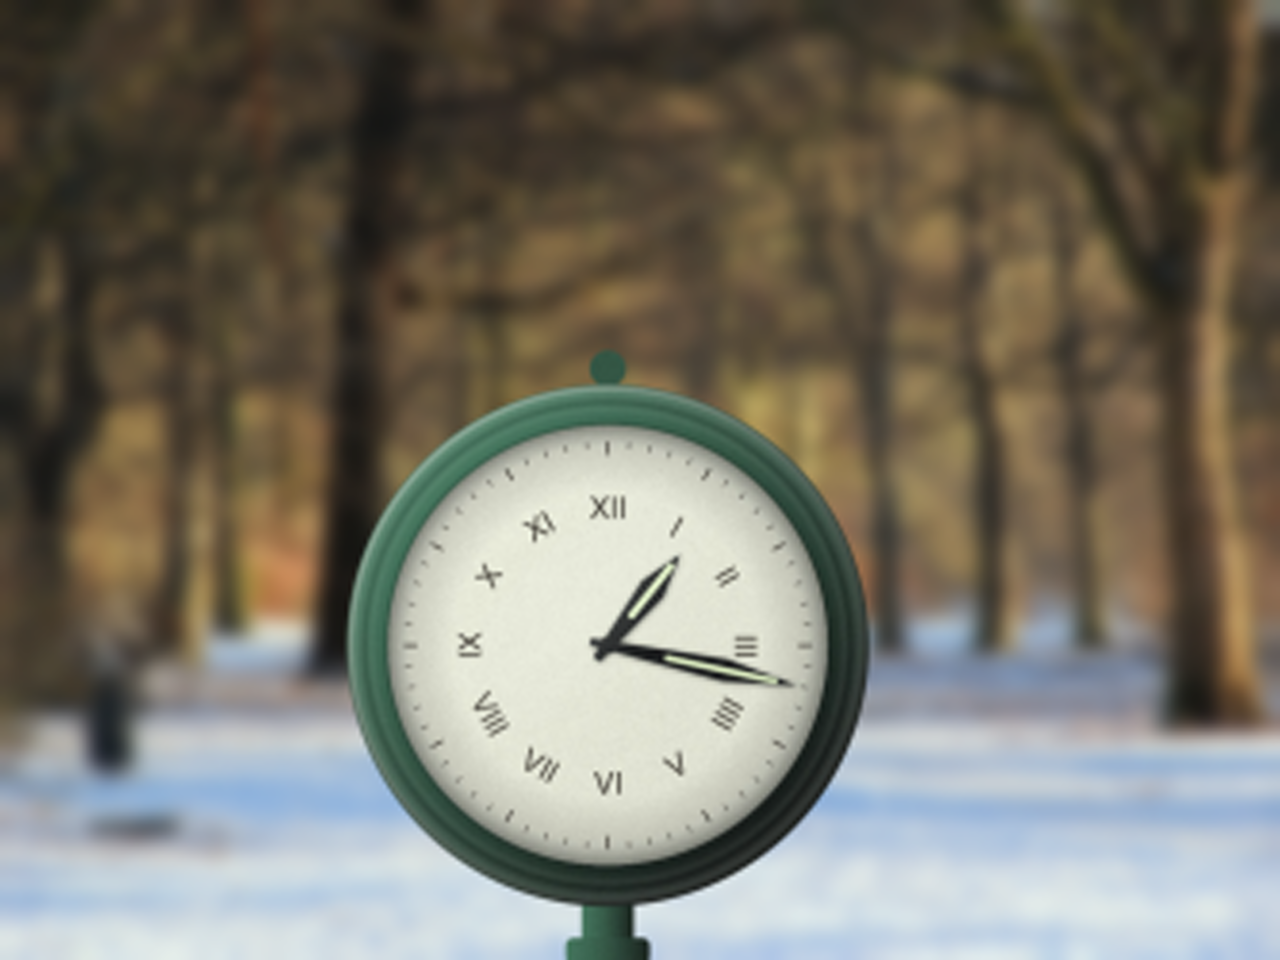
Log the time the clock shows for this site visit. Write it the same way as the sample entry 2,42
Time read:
1,17
